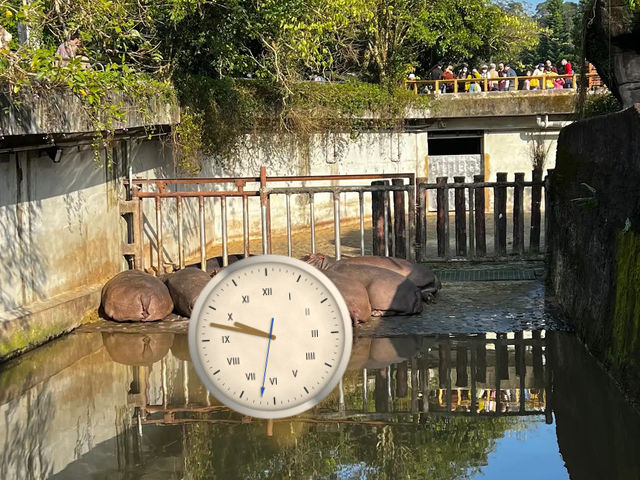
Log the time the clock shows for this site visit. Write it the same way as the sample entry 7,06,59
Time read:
9,47,32
